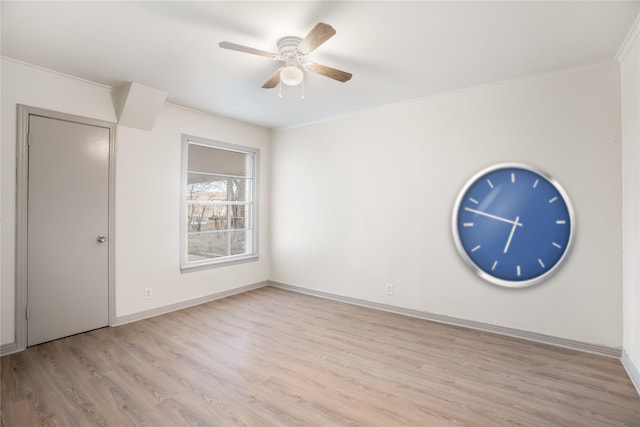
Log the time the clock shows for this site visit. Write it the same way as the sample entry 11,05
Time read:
6,48
